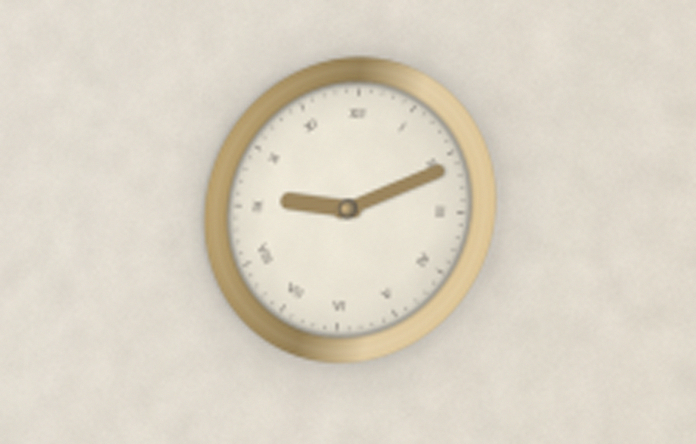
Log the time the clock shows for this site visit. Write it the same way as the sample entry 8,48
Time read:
9,11
